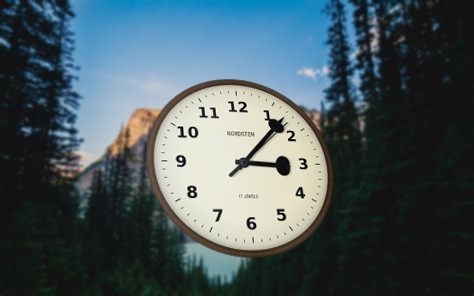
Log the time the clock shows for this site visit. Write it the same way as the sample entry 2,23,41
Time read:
3,07,08
